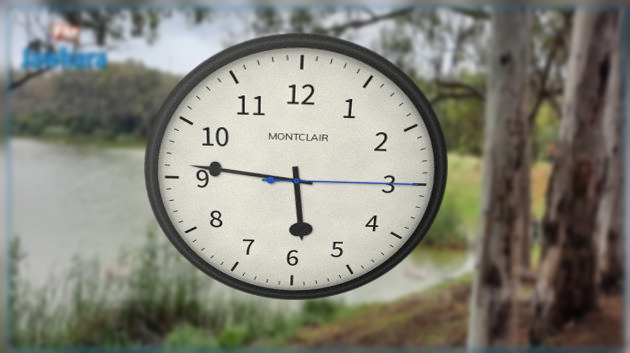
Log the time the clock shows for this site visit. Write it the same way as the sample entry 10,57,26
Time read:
5,46,15
